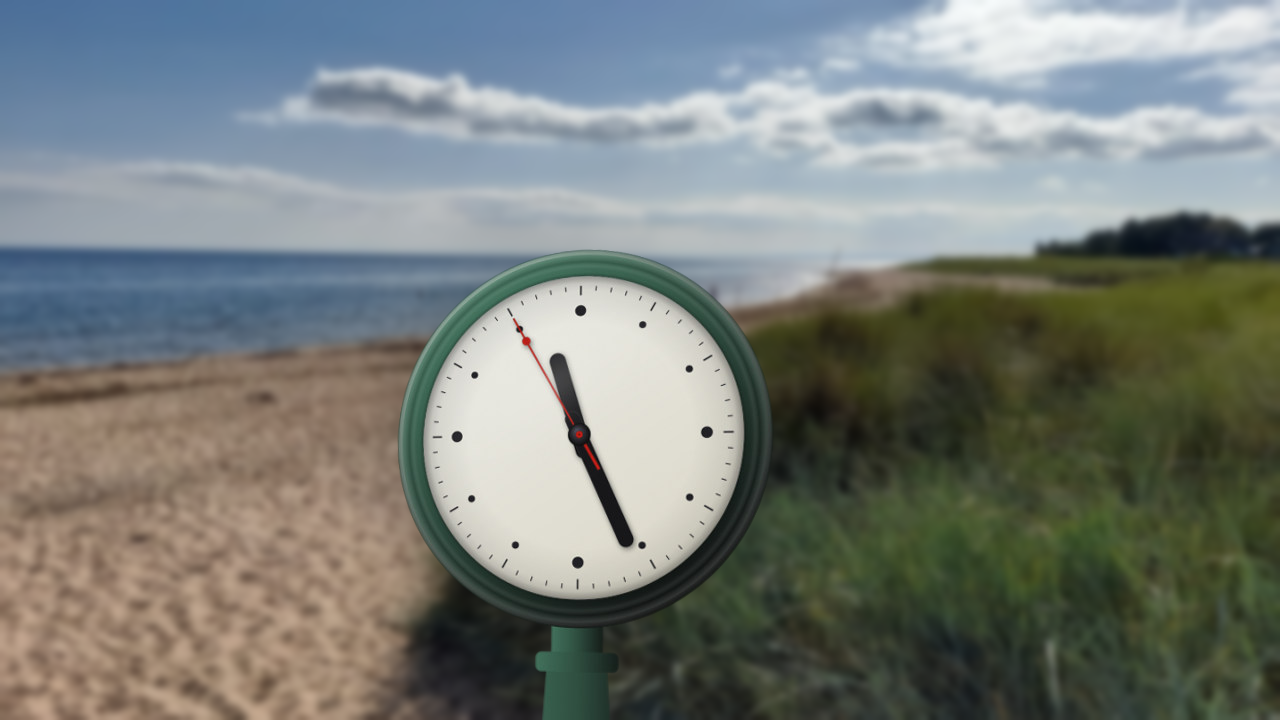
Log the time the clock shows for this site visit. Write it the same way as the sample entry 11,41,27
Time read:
11,25,55
